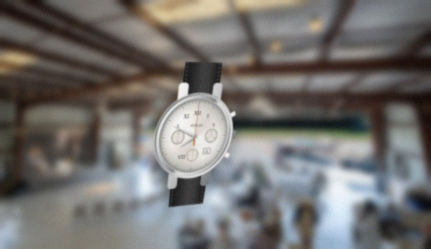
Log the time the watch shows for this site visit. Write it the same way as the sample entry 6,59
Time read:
7,49
